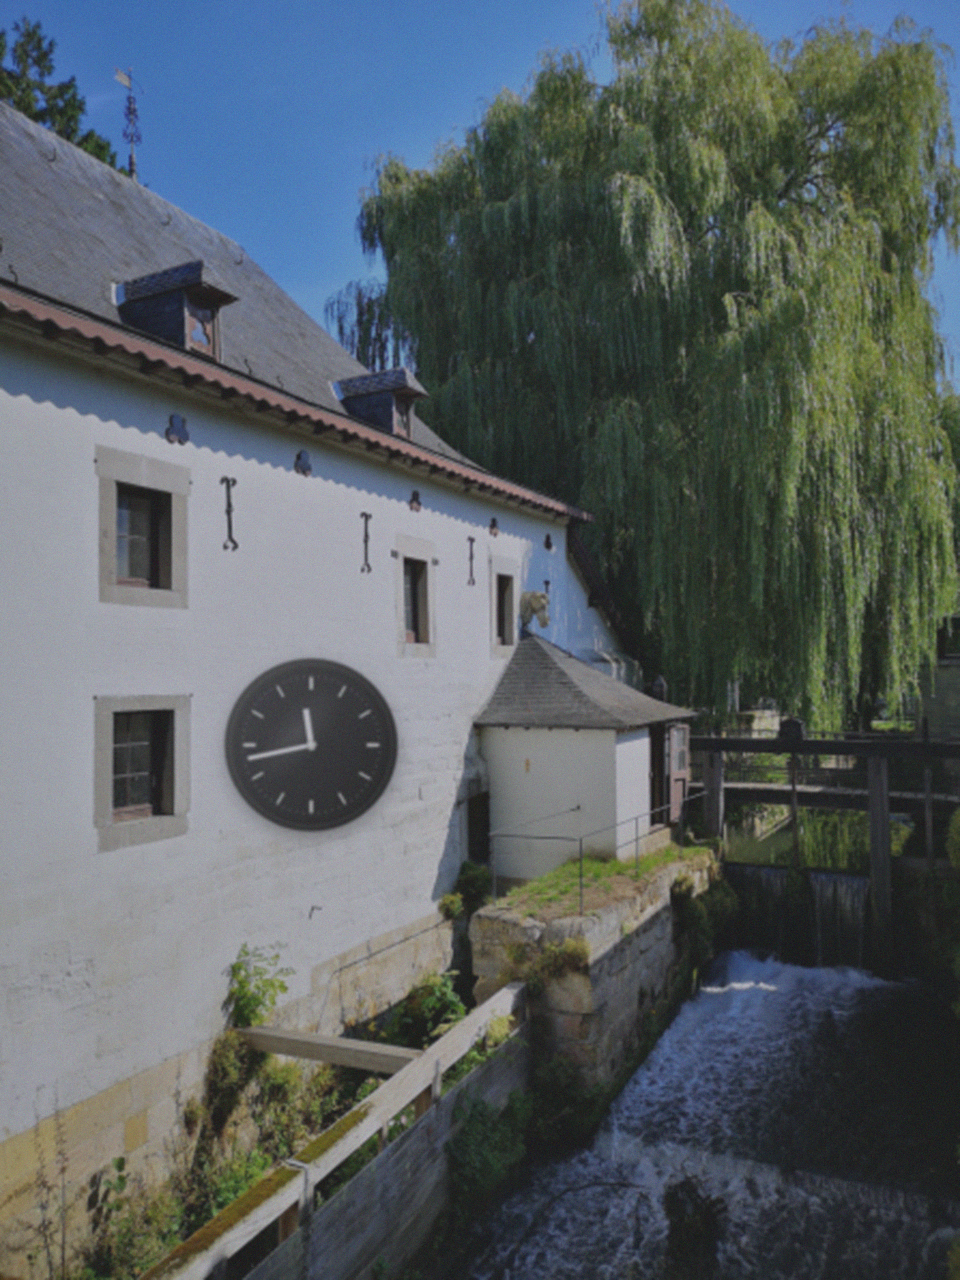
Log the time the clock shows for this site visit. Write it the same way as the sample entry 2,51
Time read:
11,43
